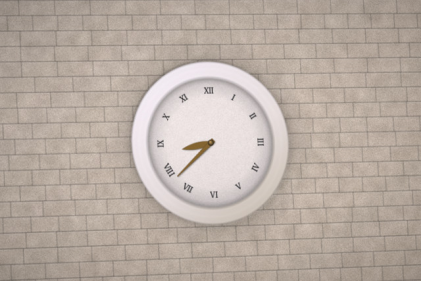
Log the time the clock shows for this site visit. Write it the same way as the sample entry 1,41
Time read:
8,38
